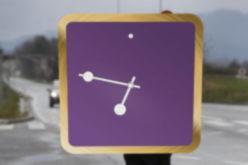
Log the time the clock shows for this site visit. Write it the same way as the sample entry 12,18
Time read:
6,47
